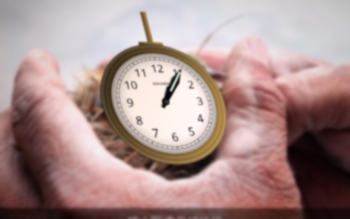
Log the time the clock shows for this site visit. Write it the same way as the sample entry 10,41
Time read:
1,06
